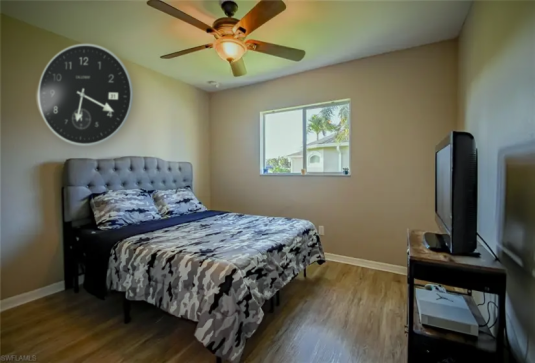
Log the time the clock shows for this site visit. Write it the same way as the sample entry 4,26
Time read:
6,19
